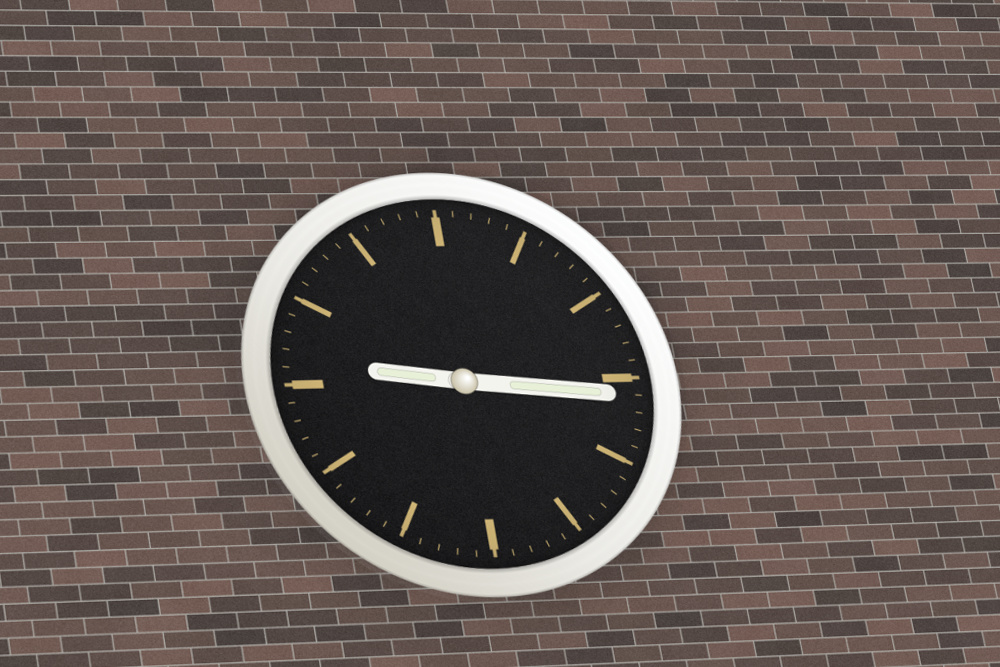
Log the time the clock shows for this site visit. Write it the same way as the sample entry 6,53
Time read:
9,16
